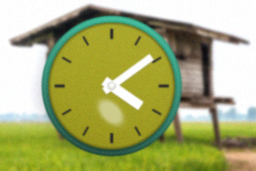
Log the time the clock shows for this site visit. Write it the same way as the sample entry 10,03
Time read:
4,09
